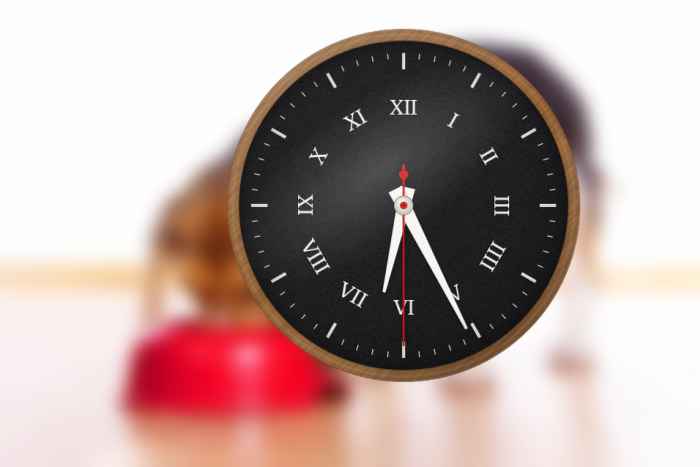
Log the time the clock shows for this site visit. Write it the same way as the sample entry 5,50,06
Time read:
6,25,30
